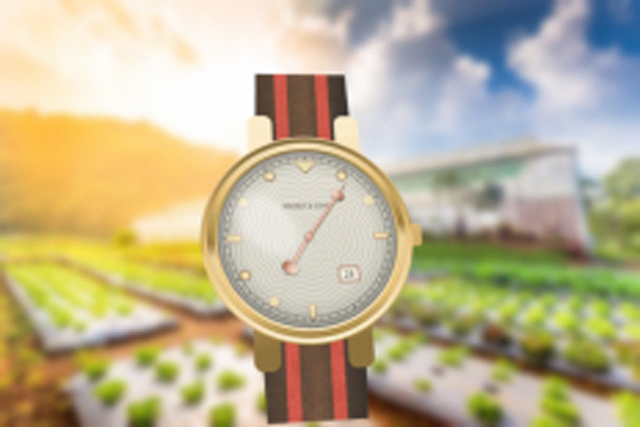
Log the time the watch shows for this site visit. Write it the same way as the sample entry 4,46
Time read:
7,06
